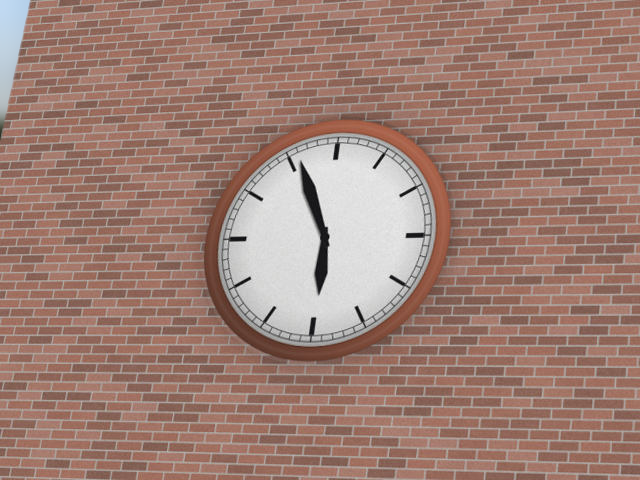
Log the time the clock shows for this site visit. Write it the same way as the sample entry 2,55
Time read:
5,56
